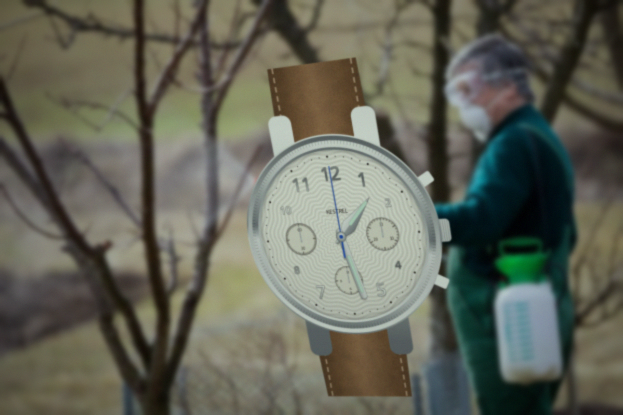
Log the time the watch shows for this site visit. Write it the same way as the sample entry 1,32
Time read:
1,28
